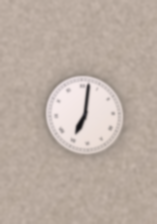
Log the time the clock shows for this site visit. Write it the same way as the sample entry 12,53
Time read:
7,02
